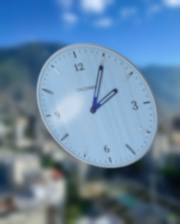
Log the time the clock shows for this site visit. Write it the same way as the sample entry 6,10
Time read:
2,05
